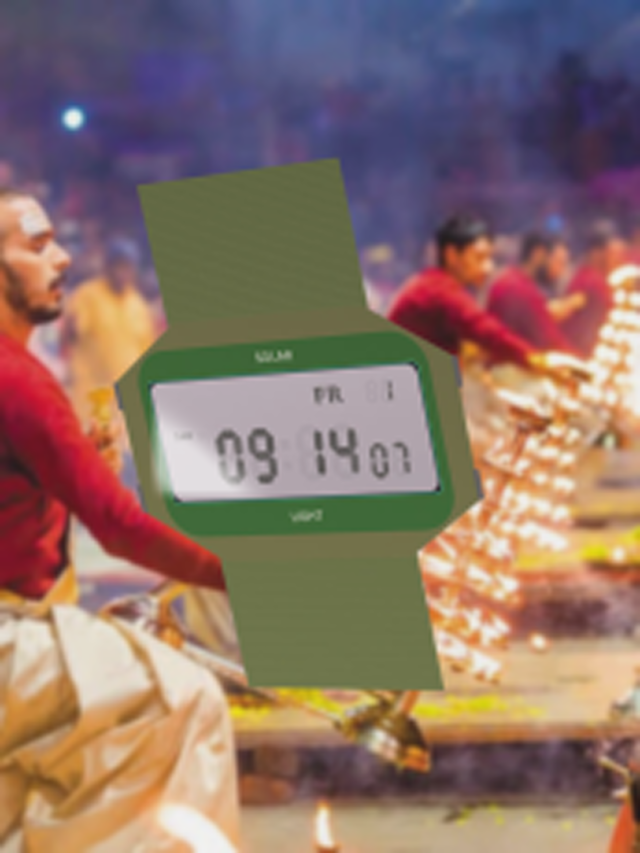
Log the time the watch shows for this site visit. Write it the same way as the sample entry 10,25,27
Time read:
9,14,07
